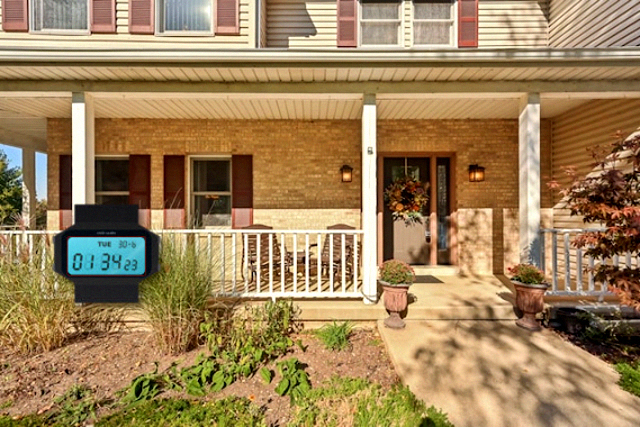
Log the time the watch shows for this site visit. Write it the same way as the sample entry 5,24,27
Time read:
1,34,23
